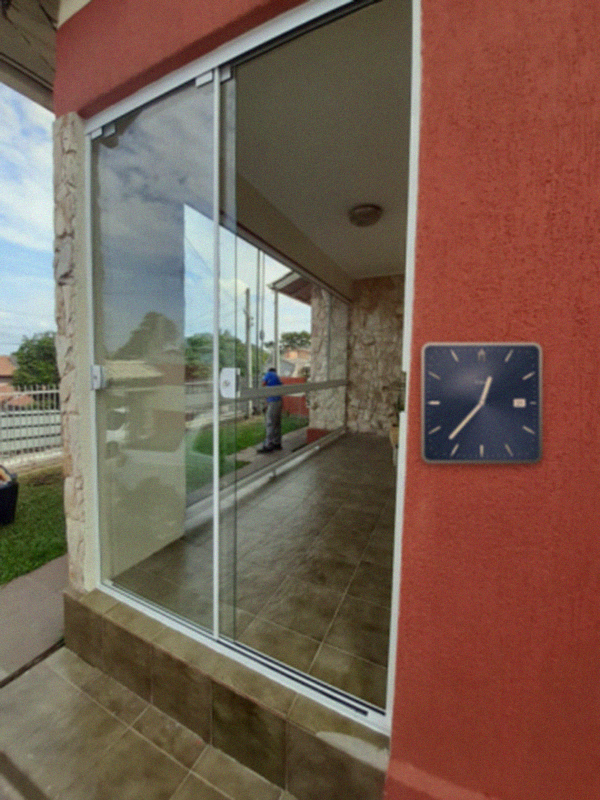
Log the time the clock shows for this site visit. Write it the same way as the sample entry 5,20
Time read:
12,37
